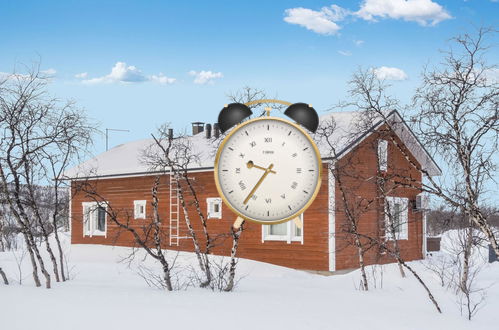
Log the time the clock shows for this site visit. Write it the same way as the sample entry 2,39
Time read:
9,36
